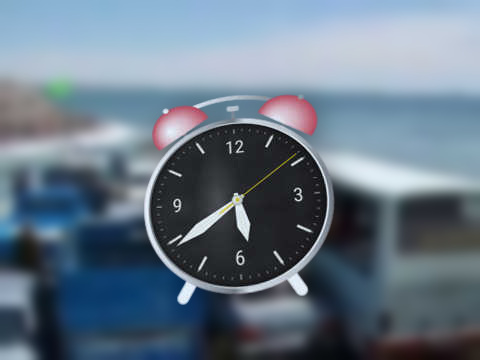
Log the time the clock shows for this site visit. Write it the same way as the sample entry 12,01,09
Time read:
5,39,09
